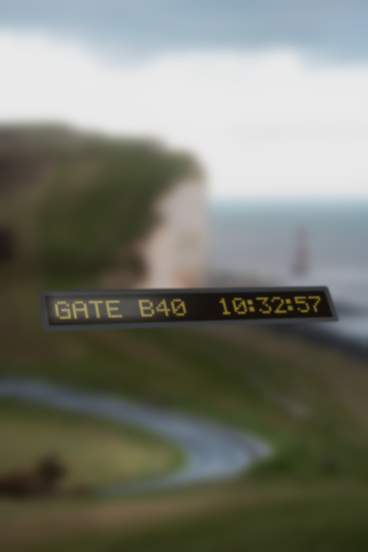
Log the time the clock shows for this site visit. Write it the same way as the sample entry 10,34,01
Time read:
10,32,57
